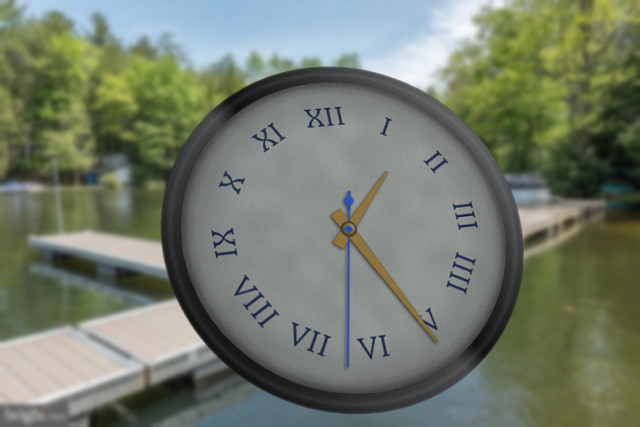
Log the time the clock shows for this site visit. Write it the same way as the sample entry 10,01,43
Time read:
1,25,32
